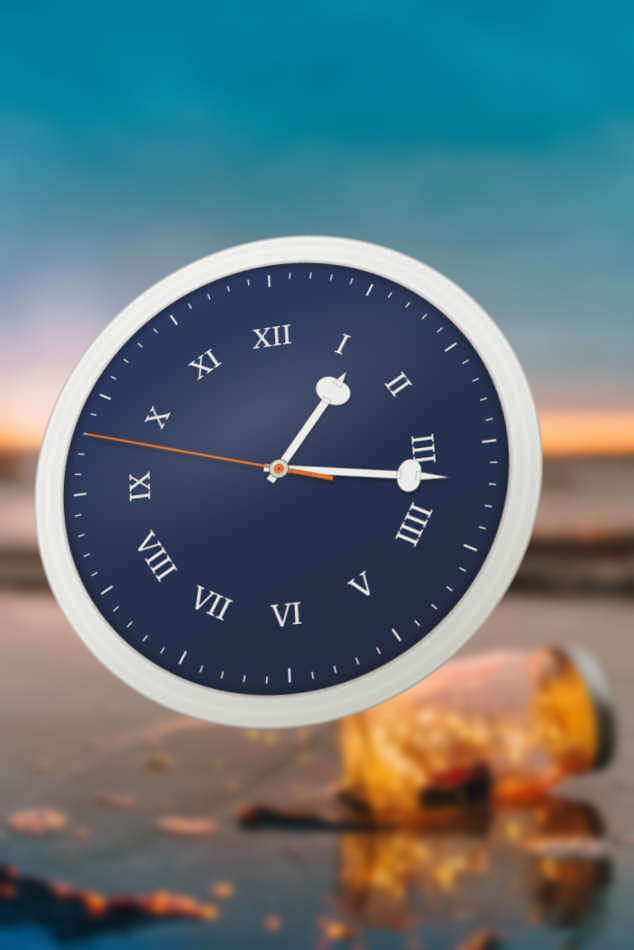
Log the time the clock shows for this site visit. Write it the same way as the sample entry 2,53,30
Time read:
1,16,48
